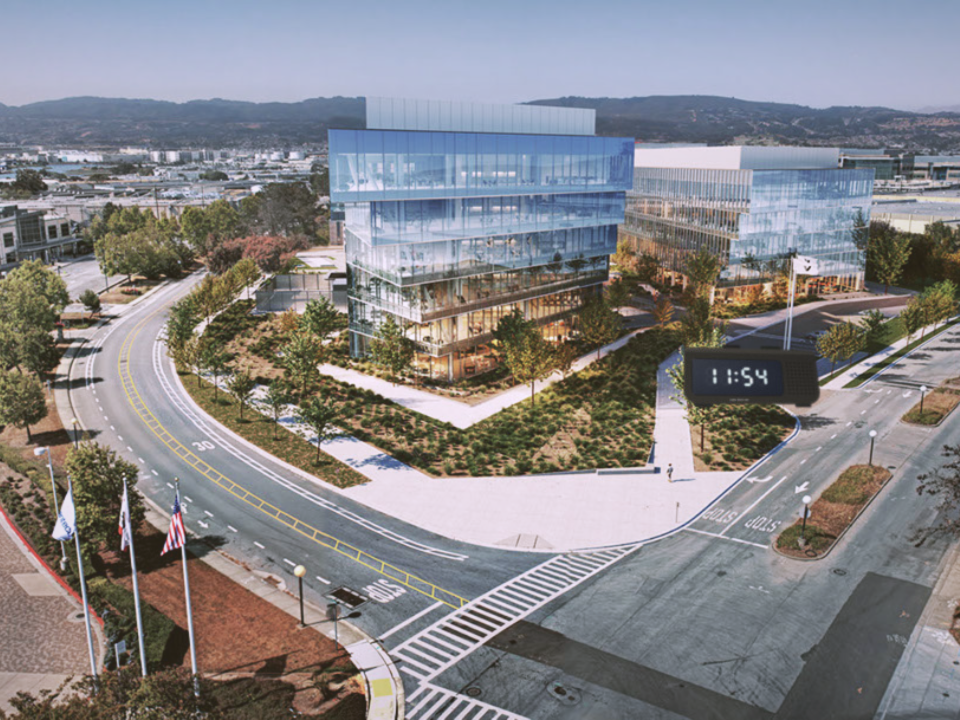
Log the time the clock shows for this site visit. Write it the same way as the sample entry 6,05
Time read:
11,54
